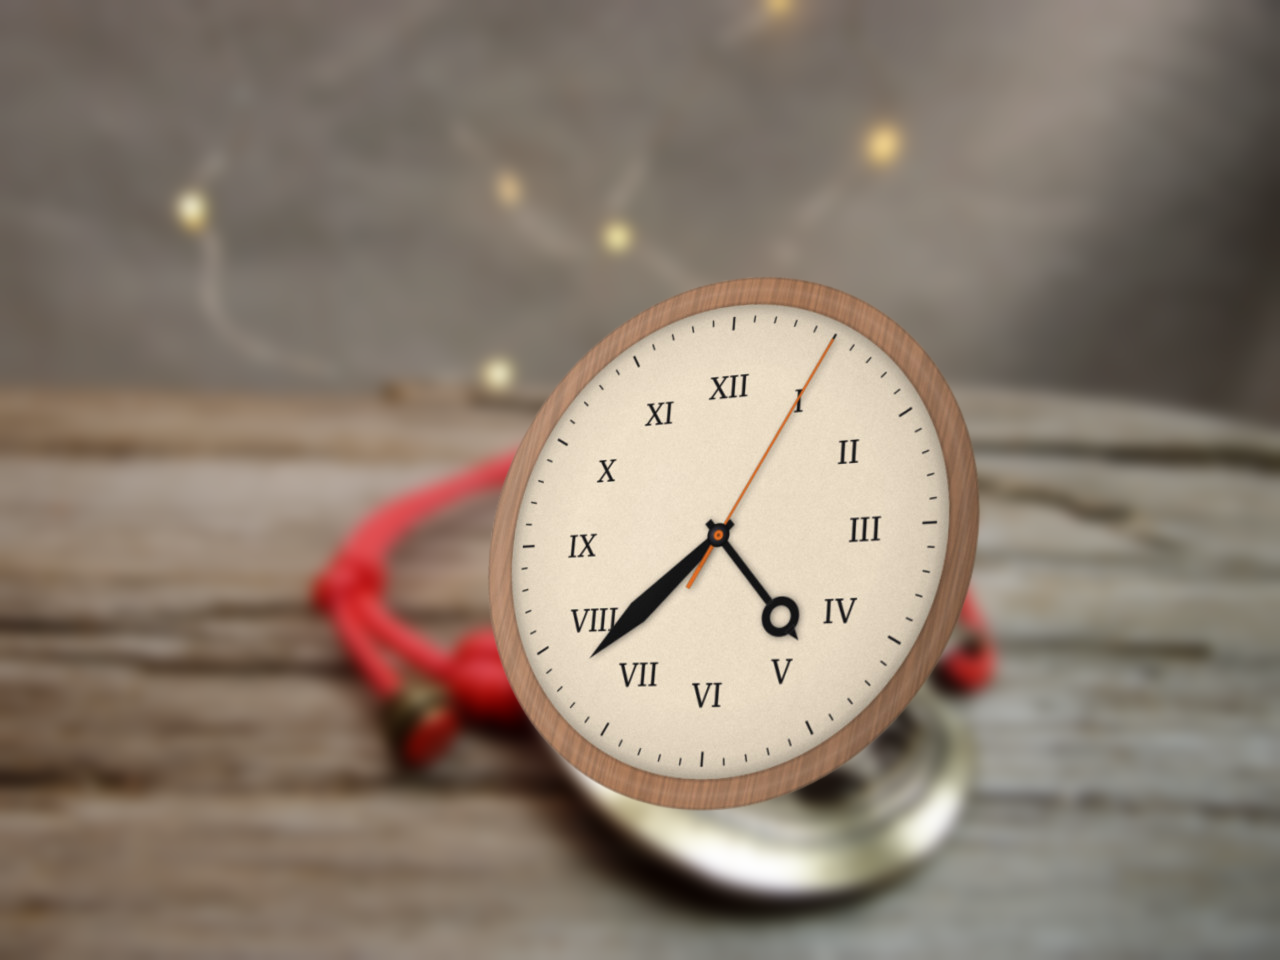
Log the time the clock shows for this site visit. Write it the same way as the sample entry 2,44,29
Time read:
4,38,05
